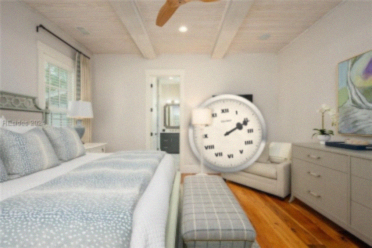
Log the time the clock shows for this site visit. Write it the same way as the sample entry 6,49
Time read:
2,11
